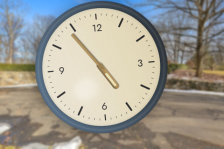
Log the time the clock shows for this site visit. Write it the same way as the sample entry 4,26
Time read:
4,54
